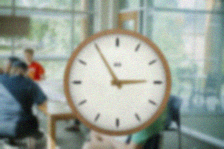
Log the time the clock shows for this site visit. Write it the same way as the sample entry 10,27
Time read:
2,55
